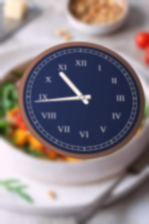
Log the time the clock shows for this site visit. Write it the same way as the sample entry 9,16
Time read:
10,44
